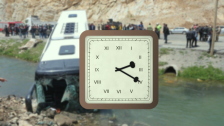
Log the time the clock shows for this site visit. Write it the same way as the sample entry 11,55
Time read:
2,20
